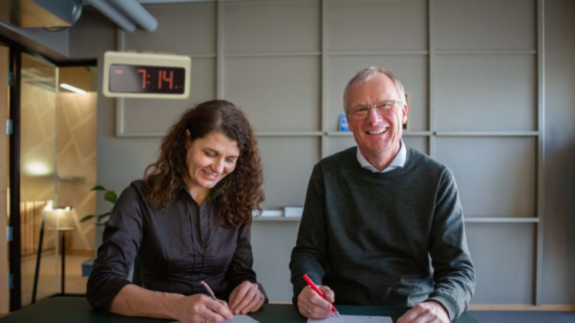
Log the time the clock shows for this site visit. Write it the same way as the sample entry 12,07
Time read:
7,14
